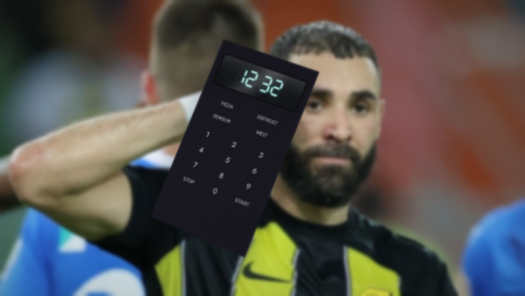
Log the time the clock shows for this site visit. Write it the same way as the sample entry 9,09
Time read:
12,32
